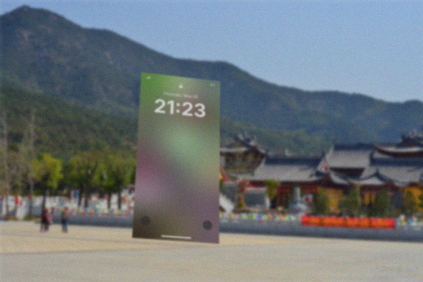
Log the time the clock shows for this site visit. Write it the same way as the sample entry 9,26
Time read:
21,23
